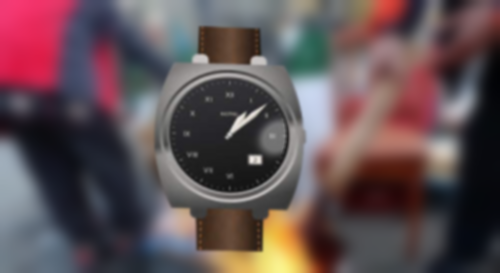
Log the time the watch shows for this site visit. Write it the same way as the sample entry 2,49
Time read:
1,08
